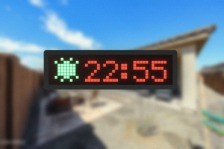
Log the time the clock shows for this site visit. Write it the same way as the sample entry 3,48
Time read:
22,55
